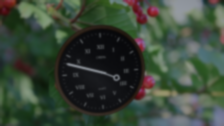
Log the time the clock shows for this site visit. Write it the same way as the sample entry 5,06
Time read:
3,48
